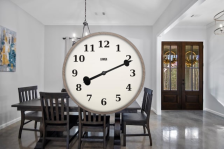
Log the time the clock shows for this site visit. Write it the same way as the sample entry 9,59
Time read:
8,11
